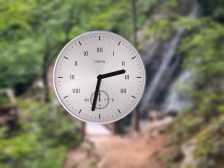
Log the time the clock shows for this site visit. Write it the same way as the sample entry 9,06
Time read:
2,32
